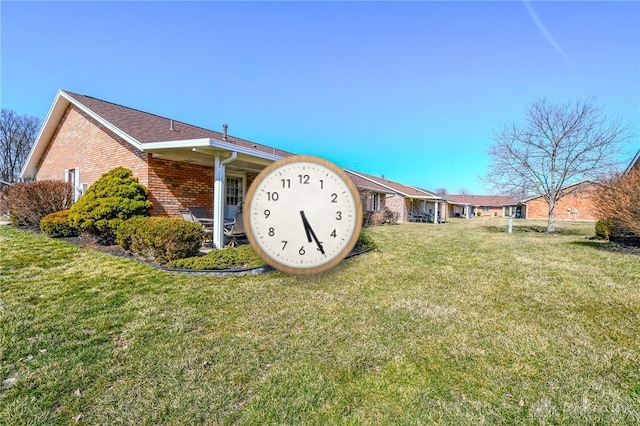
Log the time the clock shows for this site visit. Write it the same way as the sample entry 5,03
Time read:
5,25
